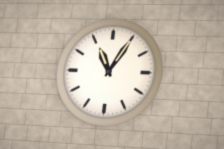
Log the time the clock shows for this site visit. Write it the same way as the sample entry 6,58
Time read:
11,05
